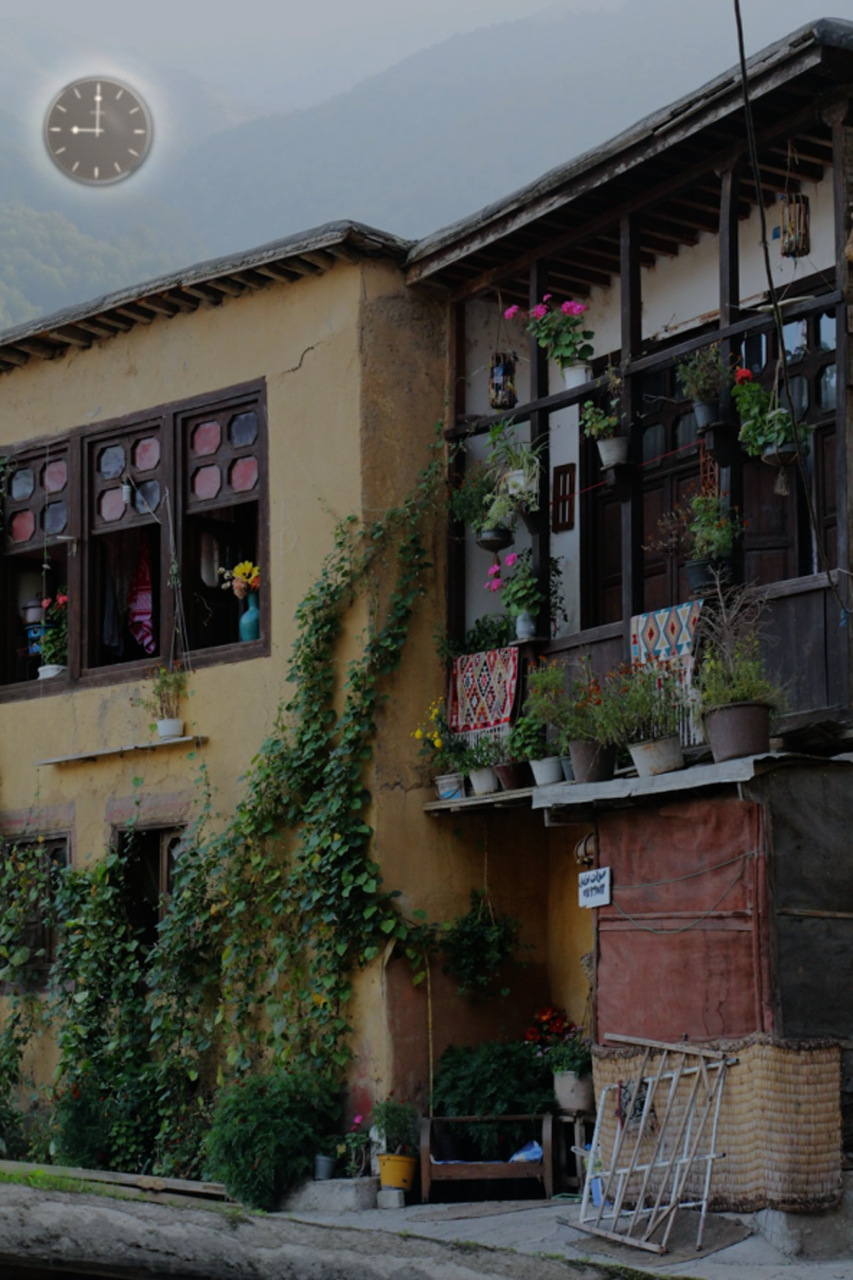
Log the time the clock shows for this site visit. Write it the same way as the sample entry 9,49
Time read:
9,00
